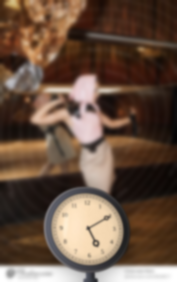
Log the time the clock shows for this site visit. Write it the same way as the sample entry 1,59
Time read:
5,10
